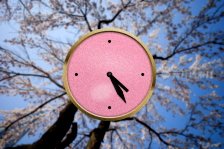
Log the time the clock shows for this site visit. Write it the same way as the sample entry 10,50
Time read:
4,25
